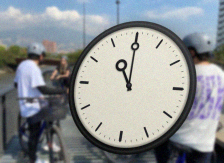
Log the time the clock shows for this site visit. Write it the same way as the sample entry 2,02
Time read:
11,00
